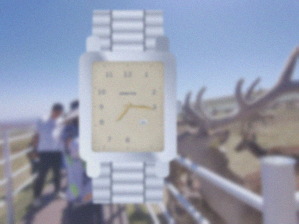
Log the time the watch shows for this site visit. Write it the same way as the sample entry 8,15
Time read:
7,16
